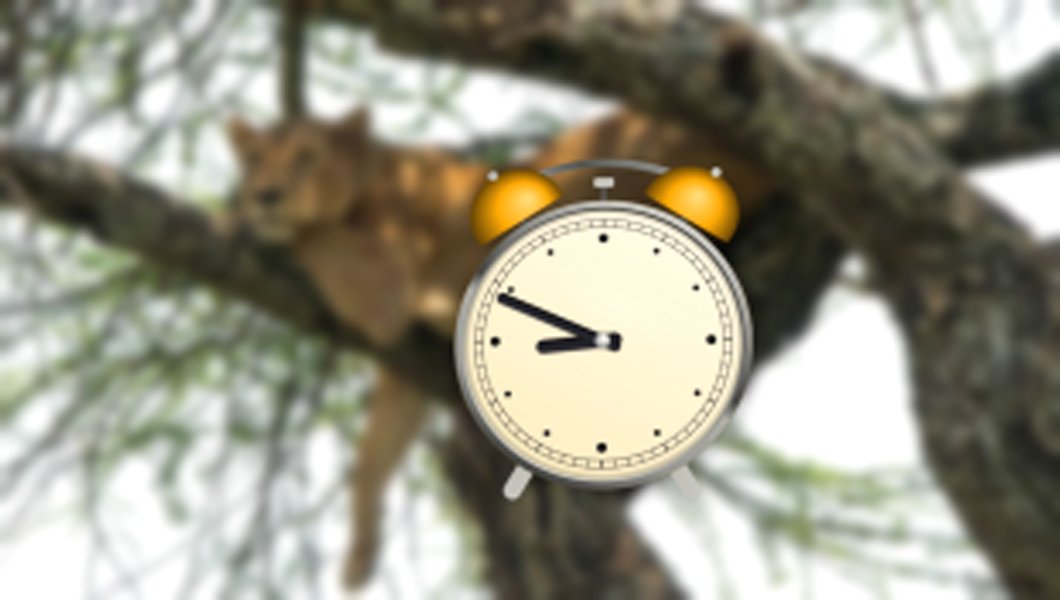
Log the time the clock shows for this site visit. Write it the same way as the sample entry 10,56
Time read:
8,49
